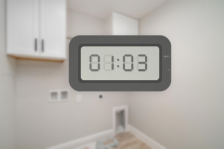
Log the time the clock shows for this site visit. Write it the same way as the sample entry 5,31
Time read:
1,03
